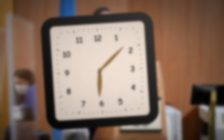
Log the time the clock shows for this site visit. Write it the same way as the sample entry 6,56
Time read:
6,08
